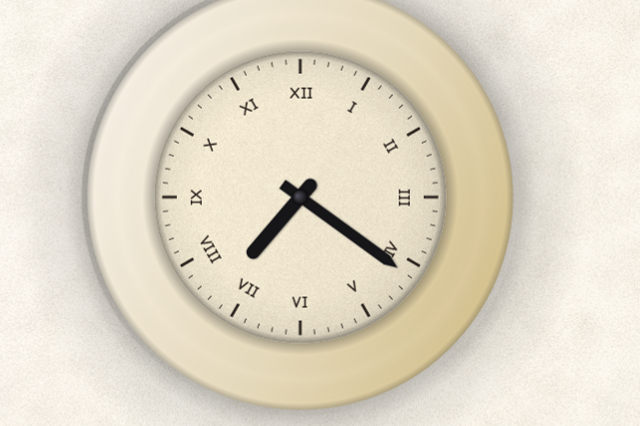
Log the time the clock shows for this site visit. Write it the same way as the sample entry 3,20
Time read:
7,21
